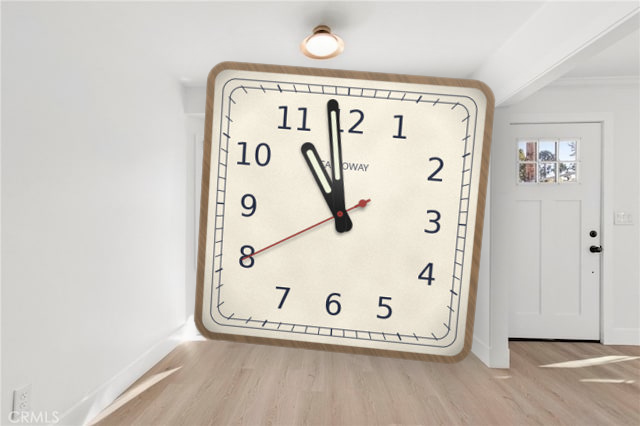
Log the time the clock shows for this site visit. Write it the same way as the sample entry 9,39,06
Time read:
10,58,40
